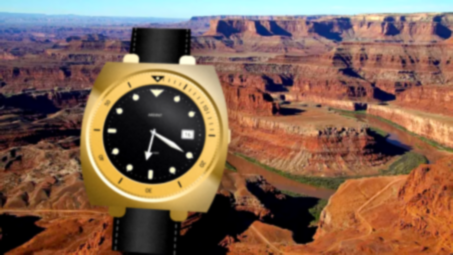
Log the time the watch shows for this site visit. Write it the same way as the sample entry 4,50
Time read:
6,20
